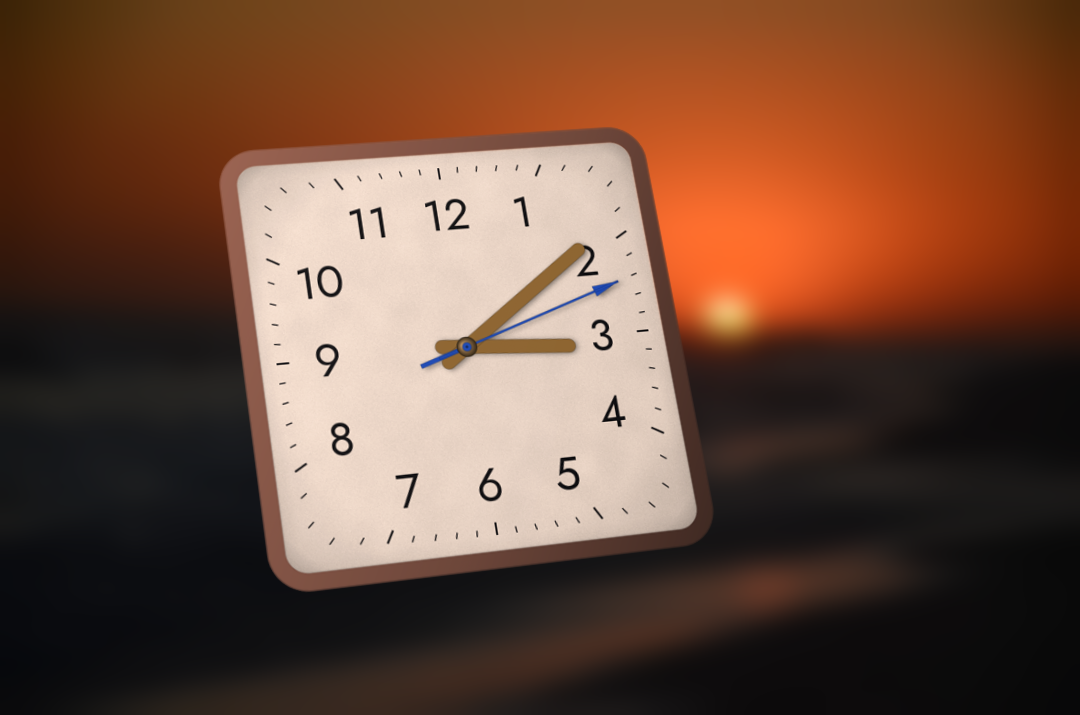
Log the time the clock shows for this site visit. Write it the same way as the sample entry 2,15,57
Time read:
3,09,12
